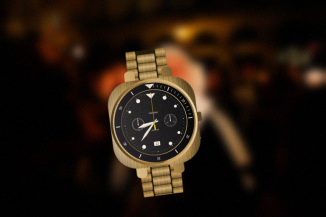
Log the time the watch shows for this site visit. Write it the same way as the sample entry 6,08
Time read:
8,37
